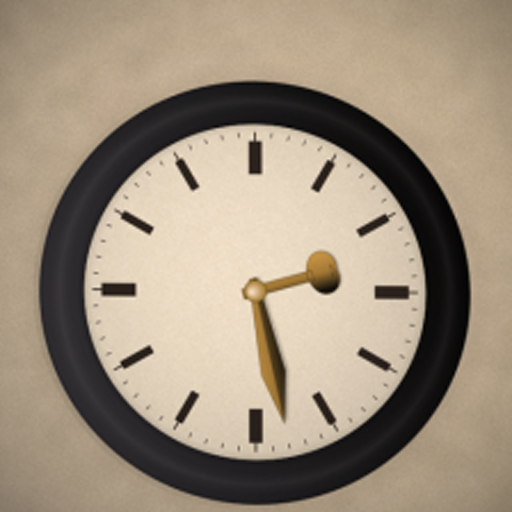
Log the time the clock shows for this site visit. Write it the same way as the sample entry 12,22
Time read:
2,28
